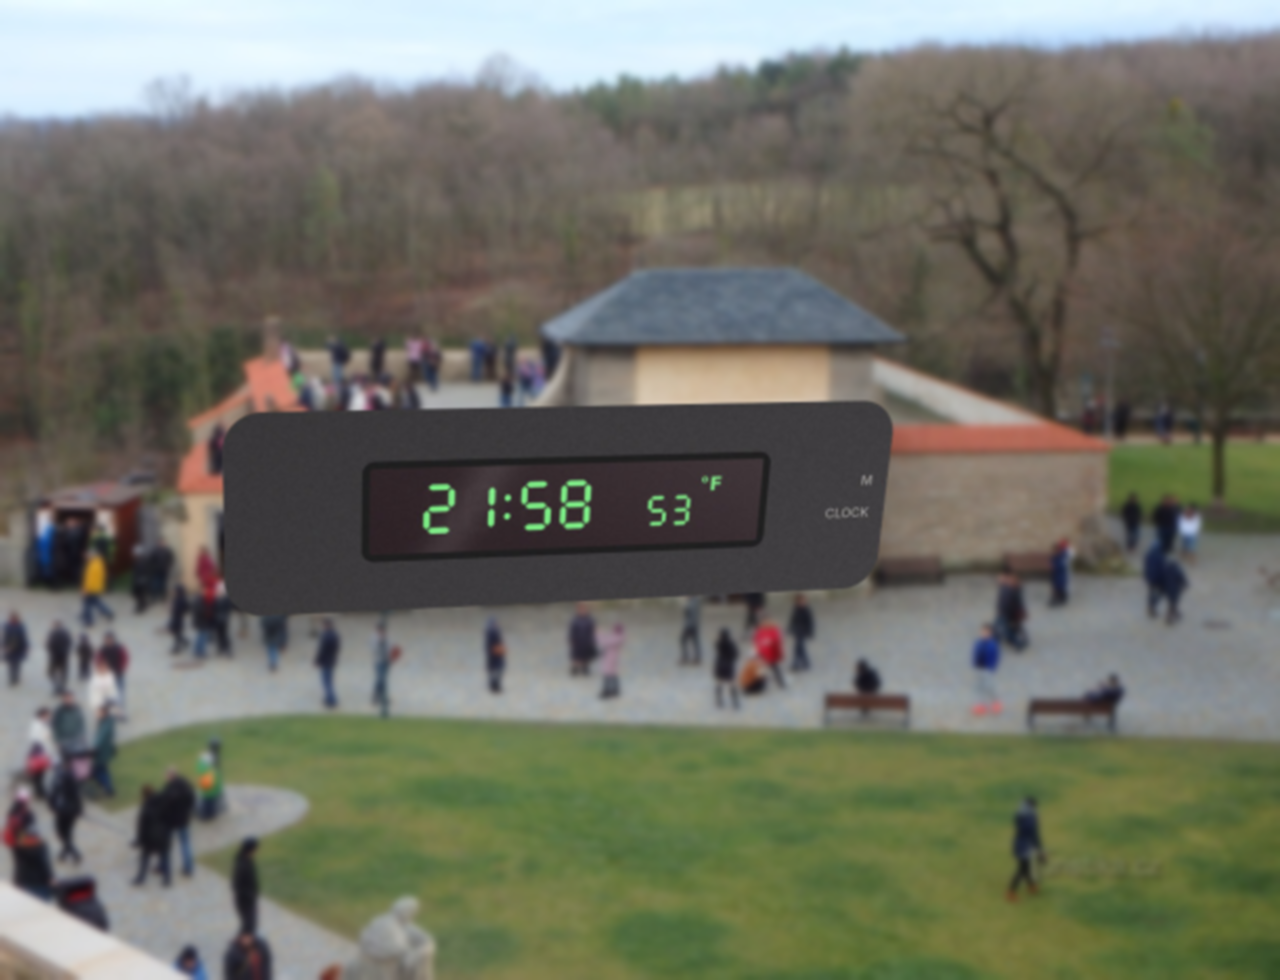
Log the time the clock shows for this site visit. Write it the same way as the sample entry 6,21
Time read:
21,58
